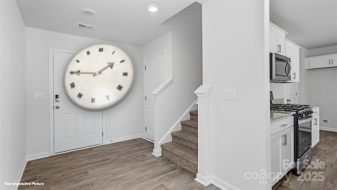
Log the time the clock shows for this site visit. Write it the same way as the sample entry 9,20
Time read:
1,45
